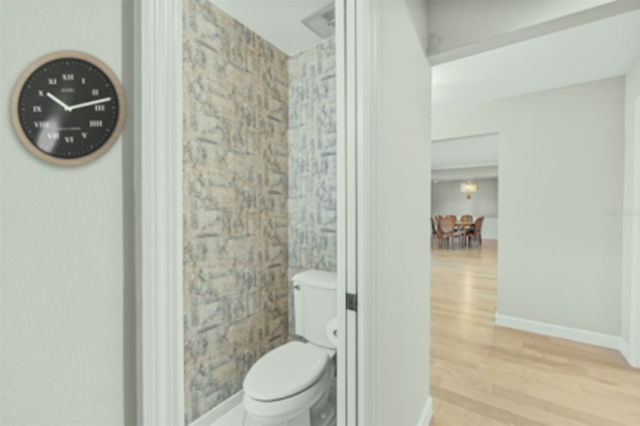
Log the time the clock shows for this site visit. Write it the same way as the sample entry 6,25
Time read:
10,13
